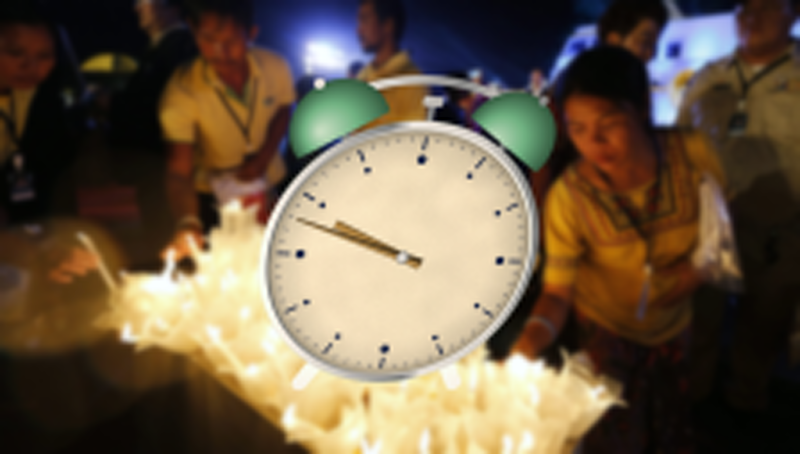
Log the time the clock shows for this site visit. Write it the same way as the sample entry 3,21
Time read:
9,48
